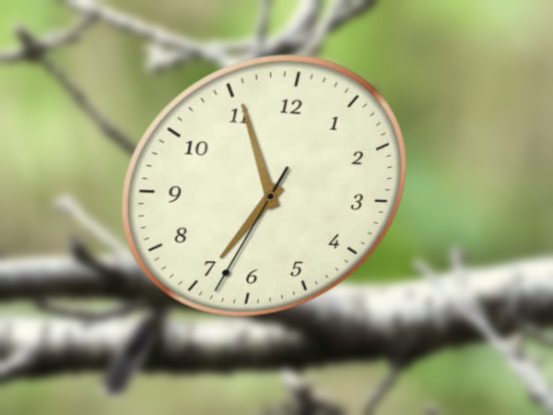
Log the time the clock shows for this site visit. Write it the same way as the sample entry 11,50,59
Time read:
6,55,33
